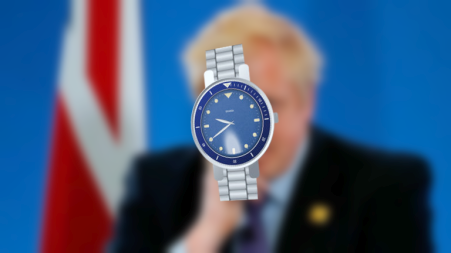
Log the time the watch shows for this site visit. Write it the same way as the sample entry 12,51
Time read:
9,40
